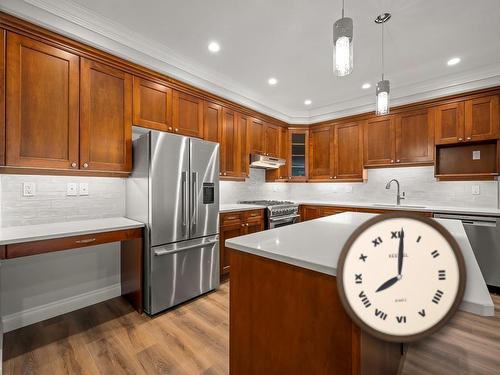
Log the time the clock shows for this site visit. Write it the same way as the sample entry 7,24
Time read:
8,01
